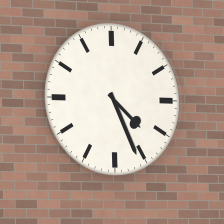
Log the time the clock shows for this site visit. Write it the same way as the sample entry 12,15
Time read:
4,26
